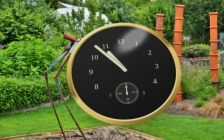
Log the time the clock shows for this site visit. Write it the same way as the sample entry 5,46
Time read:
10,53
